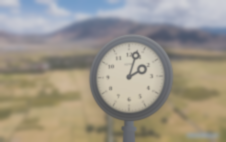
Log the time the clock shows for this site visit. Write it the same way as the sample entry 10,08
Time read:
2,03
